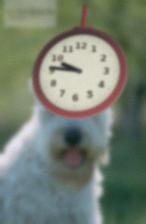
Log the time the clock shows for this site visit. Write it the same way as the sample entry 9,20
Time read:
9,46
